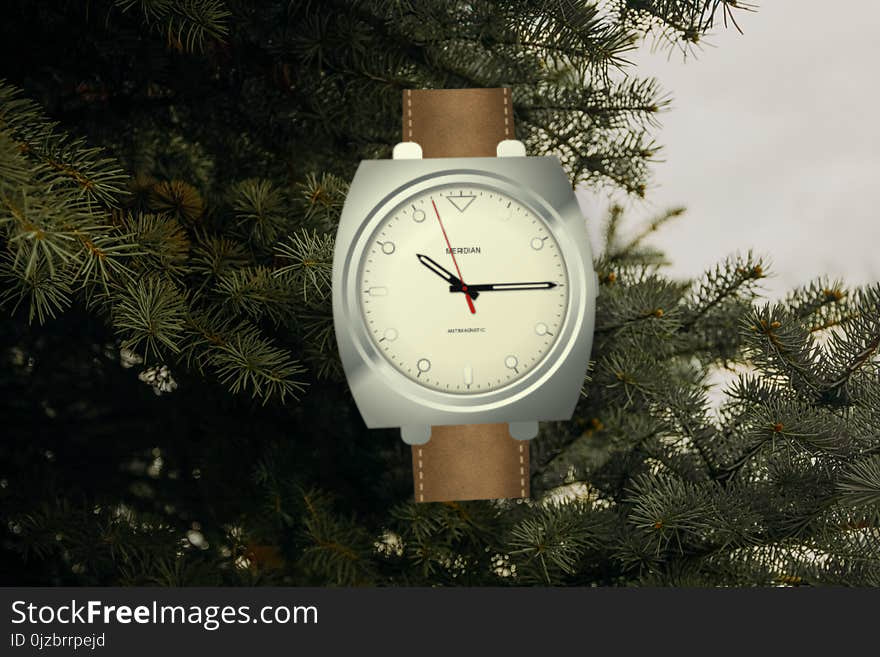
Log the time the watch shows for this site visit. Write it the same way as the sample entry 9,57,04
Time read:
10,14,57
